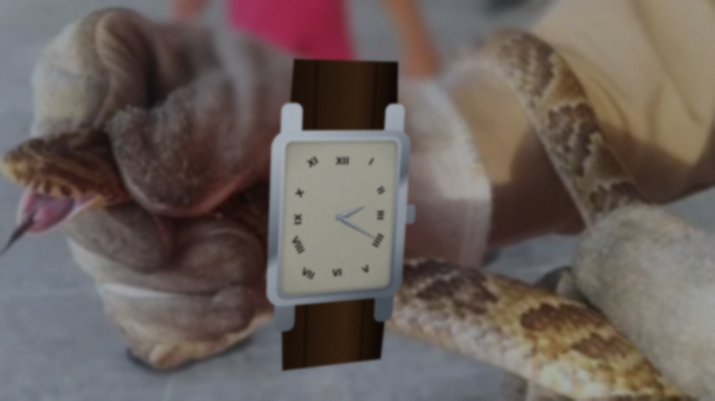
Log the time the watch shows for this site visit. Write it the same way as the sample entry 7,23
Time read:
2,20
